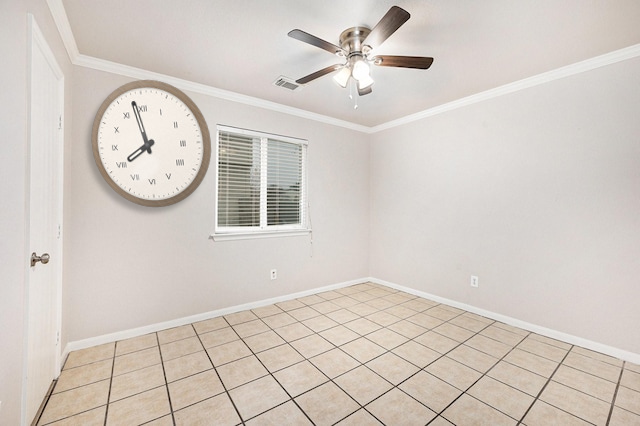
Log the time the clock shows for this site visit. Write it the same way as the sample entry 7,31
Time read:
7,58
